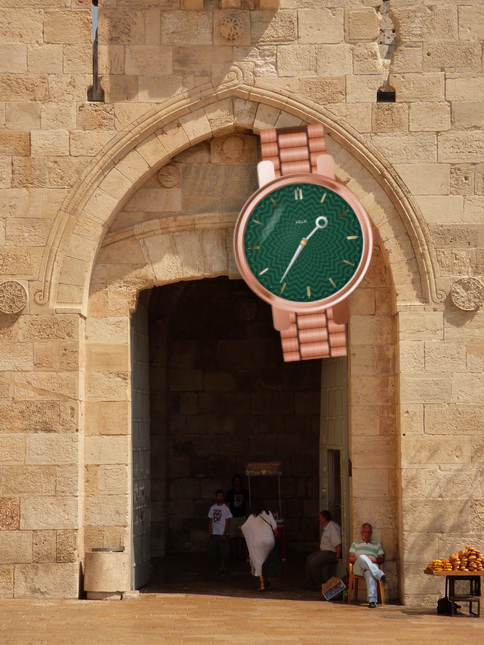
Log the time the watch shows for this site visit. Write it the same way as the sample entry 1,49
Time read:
1,36
